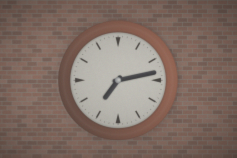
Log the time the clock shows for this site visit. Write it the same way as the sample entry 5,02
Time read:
7,13
